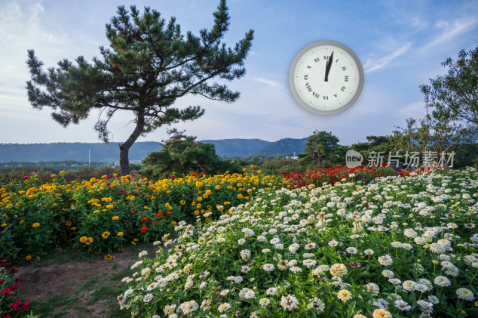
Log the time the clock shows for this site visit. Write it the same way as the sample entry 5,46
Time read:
12,02
